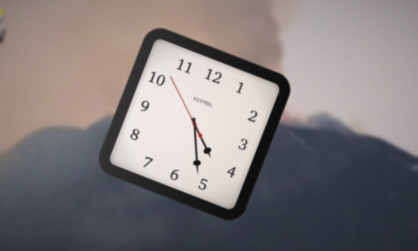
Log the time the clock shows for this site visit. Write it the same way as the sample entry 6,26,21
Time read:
4,25,52
